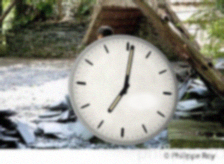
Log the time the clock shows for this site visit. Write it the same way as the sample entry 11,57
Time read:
7,01
